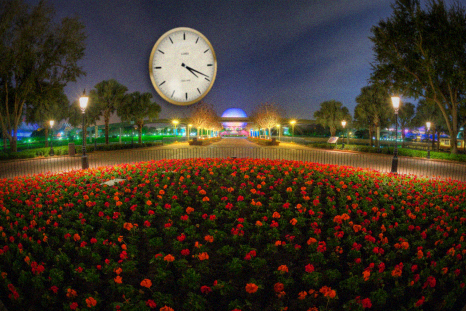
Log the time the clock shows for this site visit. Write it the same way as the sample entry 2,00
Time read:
4,19
